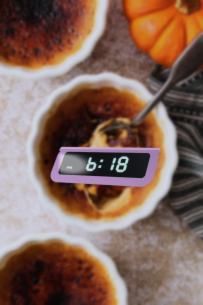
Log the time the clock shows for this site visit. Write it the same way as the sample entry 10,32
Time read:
6,18
